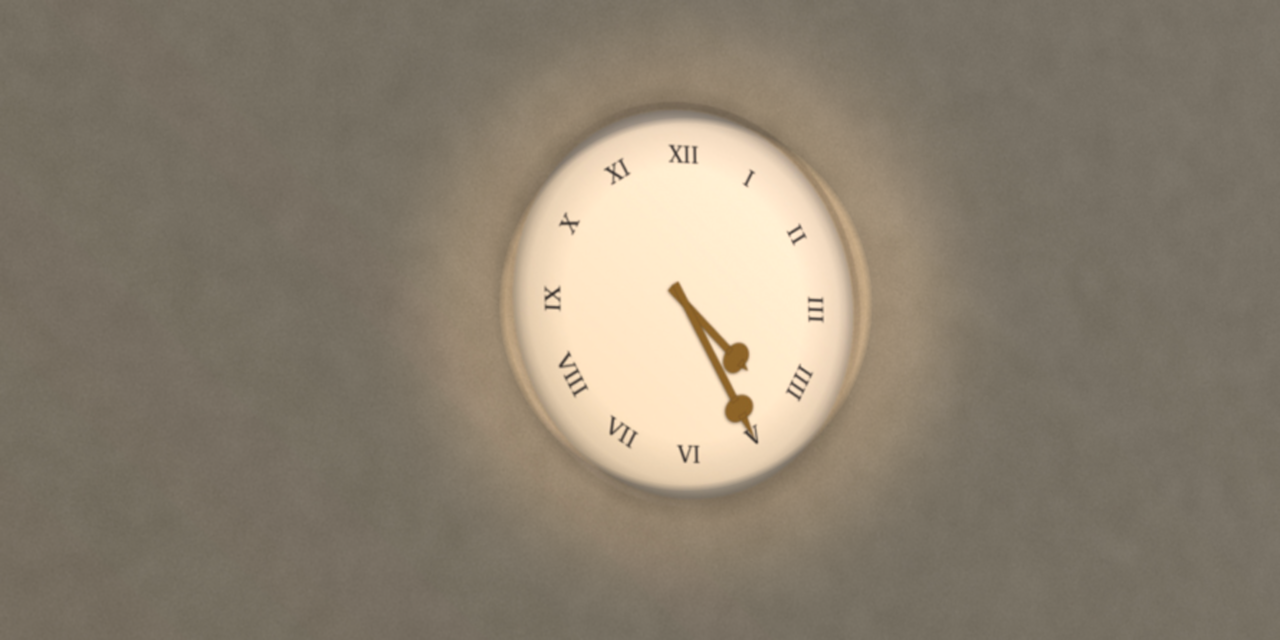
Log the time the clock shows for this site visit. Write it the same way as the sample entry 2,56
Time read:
4,25
